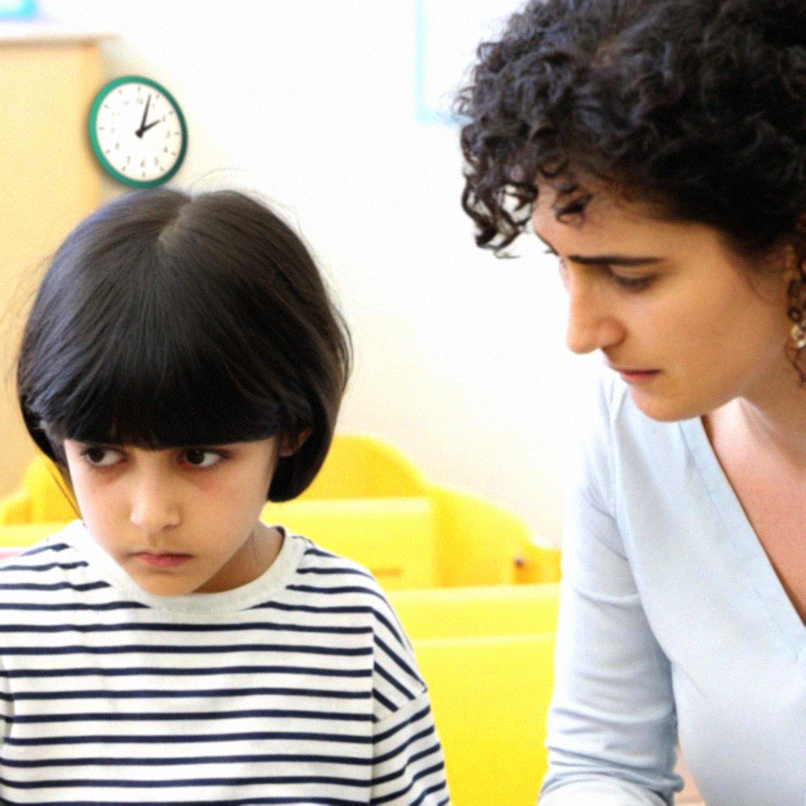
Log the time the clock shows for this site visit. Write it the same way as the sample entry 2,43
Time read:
2,03
